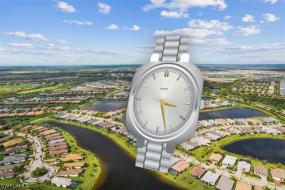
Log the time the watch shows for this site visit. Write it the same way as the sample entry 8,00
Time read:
3,27
